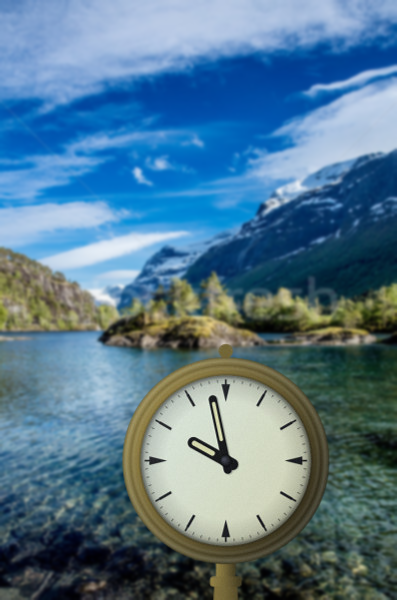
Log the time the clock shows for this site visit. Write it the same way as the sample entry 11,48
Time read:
9,58
